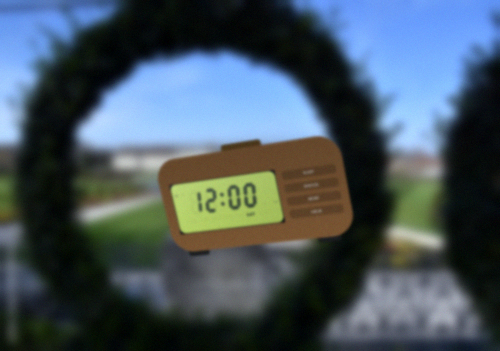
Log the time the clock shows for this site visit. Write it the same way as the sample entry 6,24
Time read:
12,00
